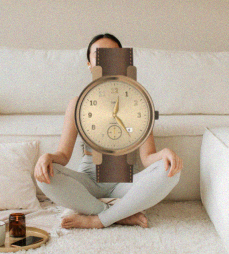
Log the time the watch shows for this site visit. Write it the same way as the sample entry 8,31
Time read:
12,24
